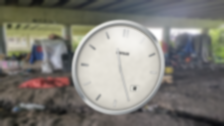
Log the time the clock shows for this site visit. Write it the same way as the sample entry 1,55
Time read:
11,26
